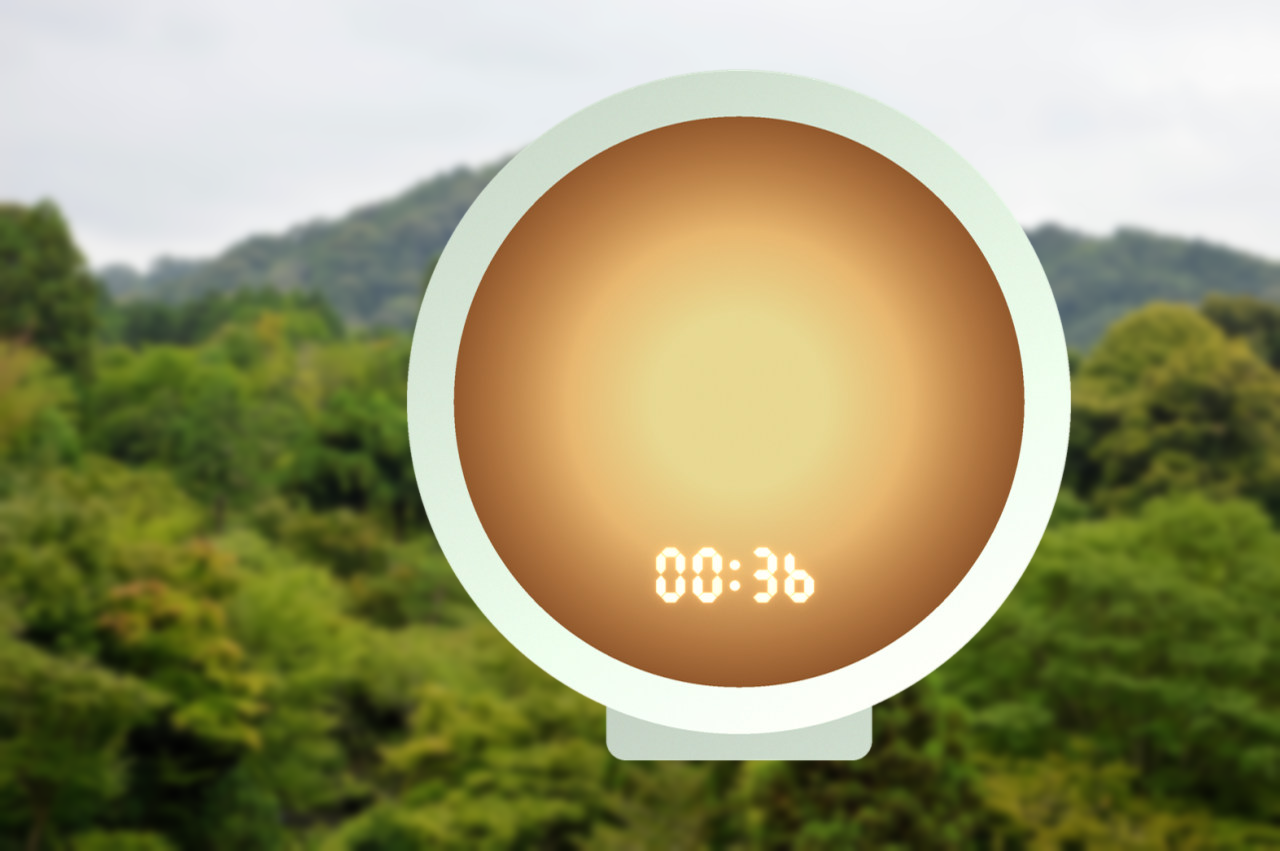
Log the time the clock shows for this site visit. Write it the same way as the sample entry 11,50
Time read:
0,36
